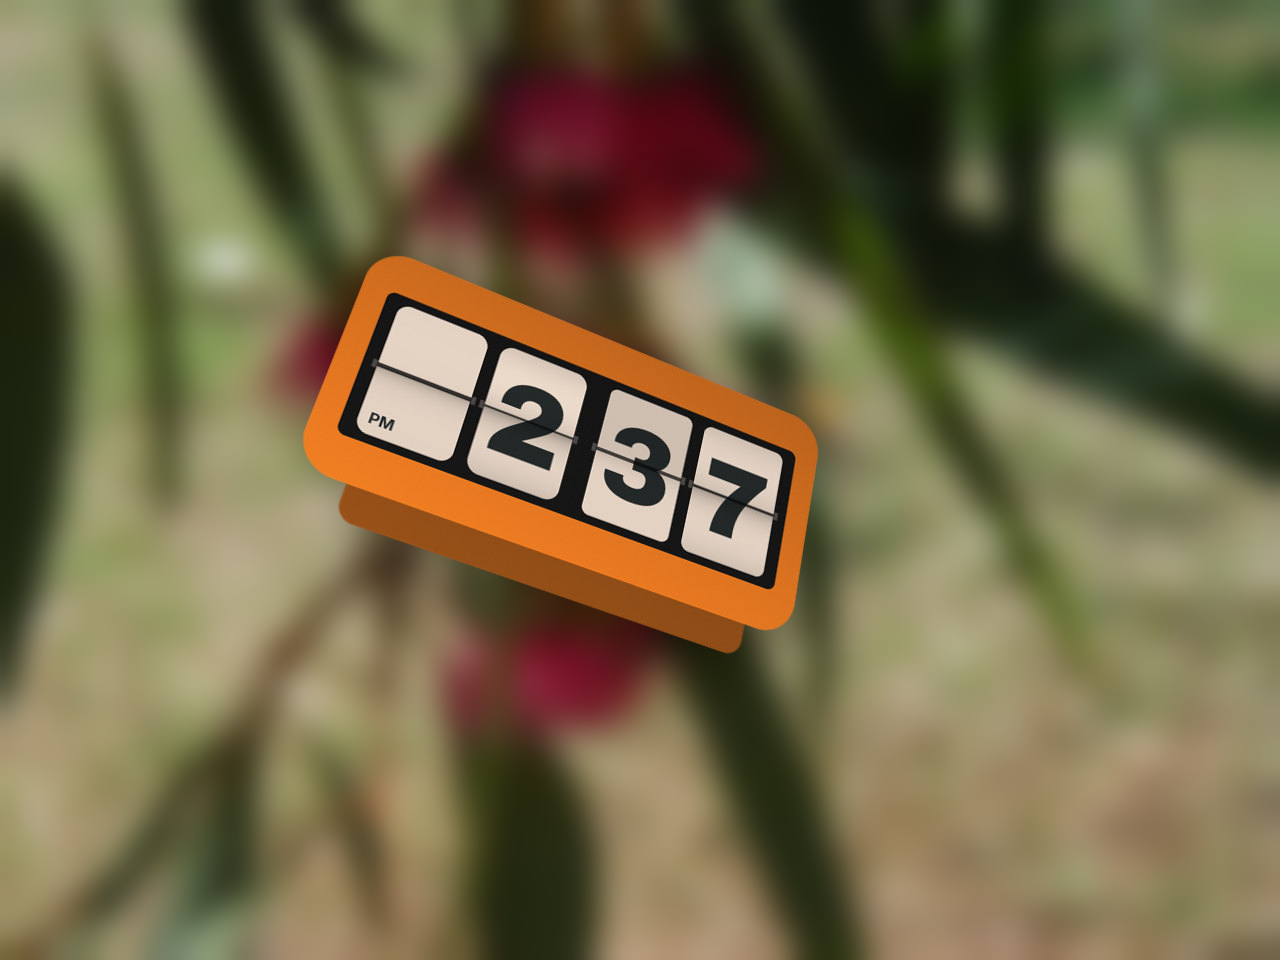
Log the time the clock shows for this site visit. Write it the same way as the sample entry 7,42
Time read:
2,37
